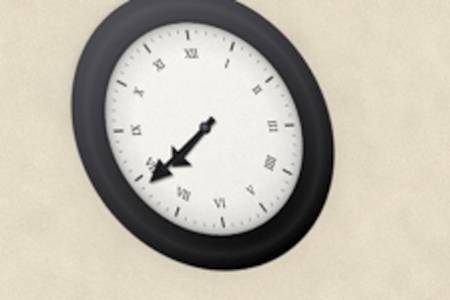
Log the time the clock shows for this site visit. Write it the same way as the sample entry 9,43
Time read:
7,39
